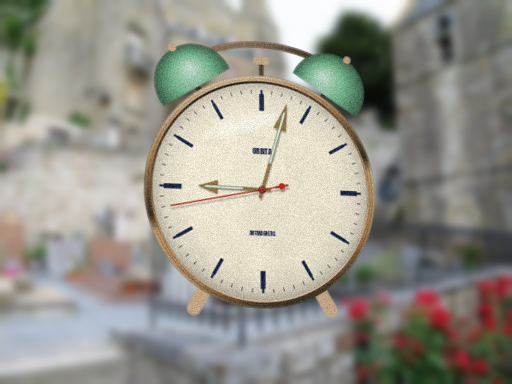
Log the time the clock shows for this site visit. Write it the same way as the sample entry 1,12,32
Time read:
9,02,43
